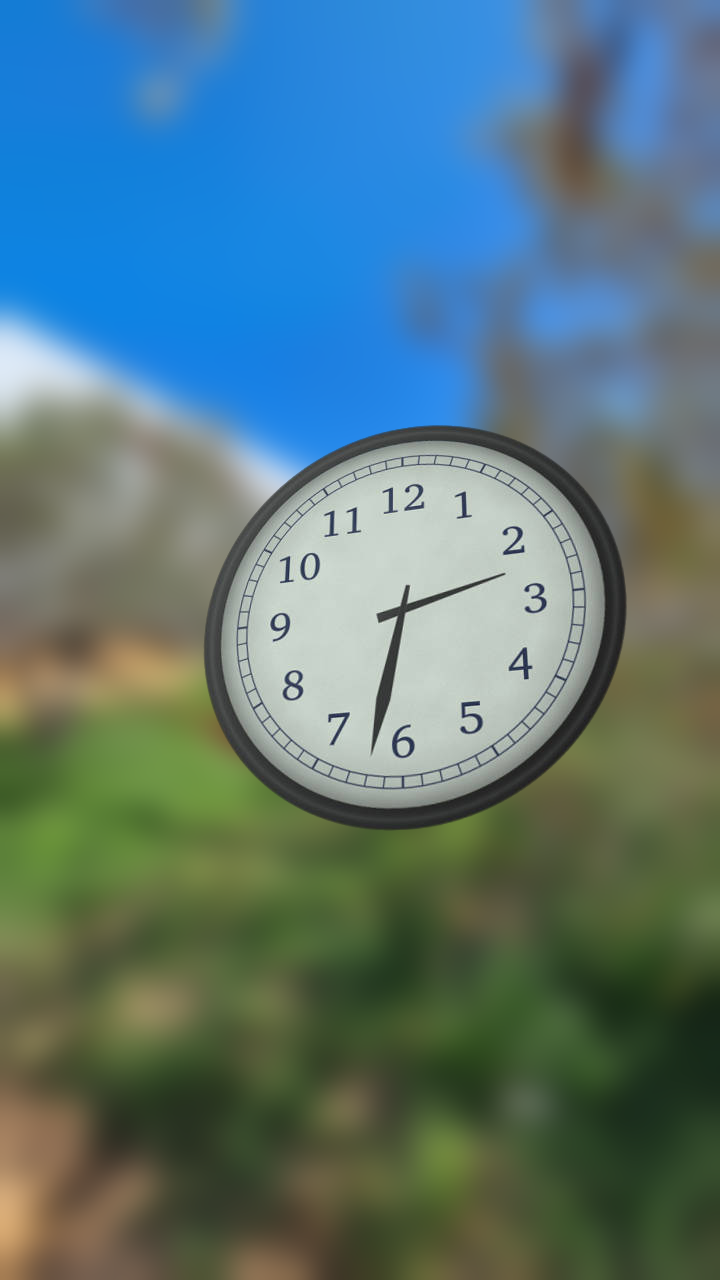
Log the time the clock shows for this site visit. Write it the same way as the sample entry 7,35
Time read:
2,32
